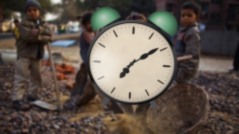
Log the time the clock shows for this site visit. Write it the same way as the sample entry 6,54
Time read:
7,09
